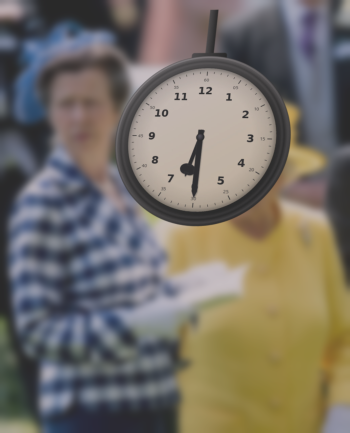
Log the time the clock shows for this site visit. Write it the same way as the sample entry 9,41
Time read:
6,30
